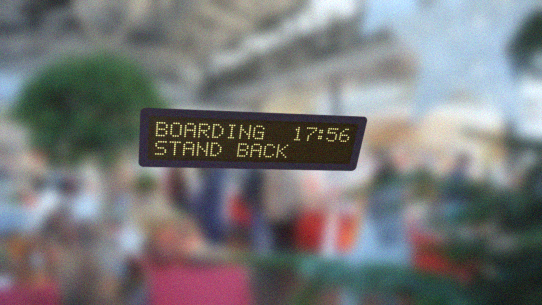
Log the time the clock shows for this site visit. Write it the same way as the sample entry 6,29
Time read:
17,56
